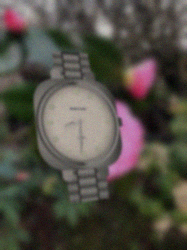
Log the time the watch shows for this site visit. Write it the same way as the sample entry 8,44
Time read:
8,31
